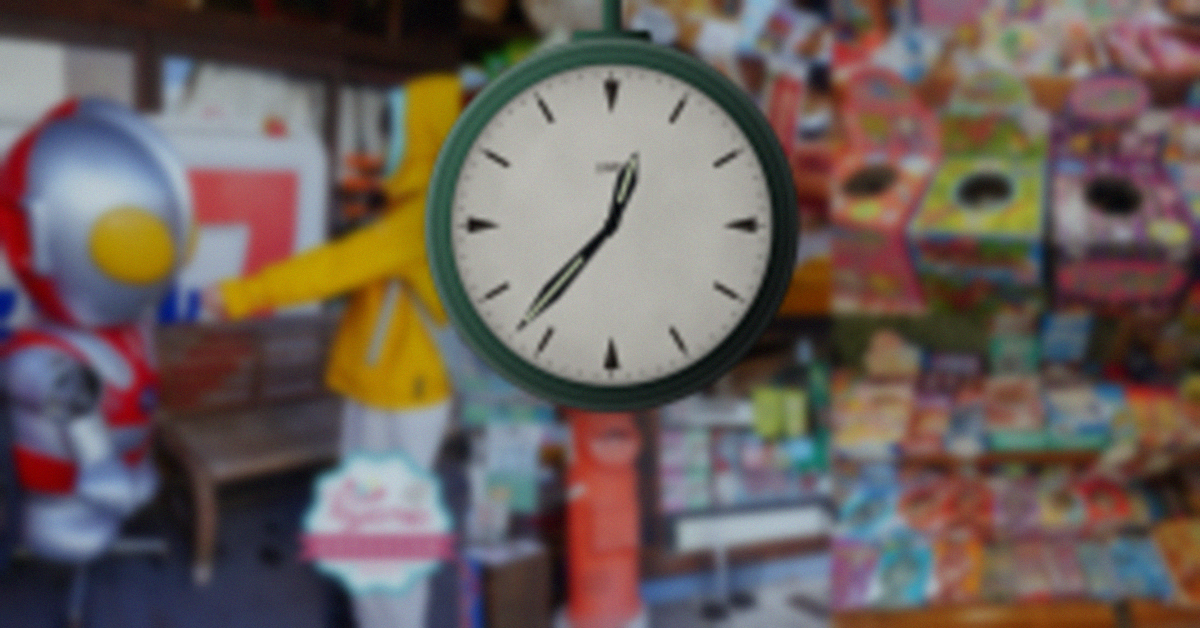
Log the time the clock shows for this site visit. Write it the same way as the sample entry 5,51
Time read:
12,37
